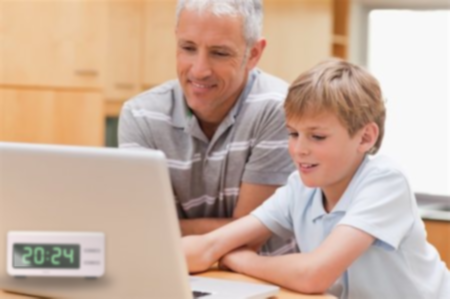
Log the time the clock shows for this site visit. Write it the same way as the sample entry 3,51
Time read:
20,24
